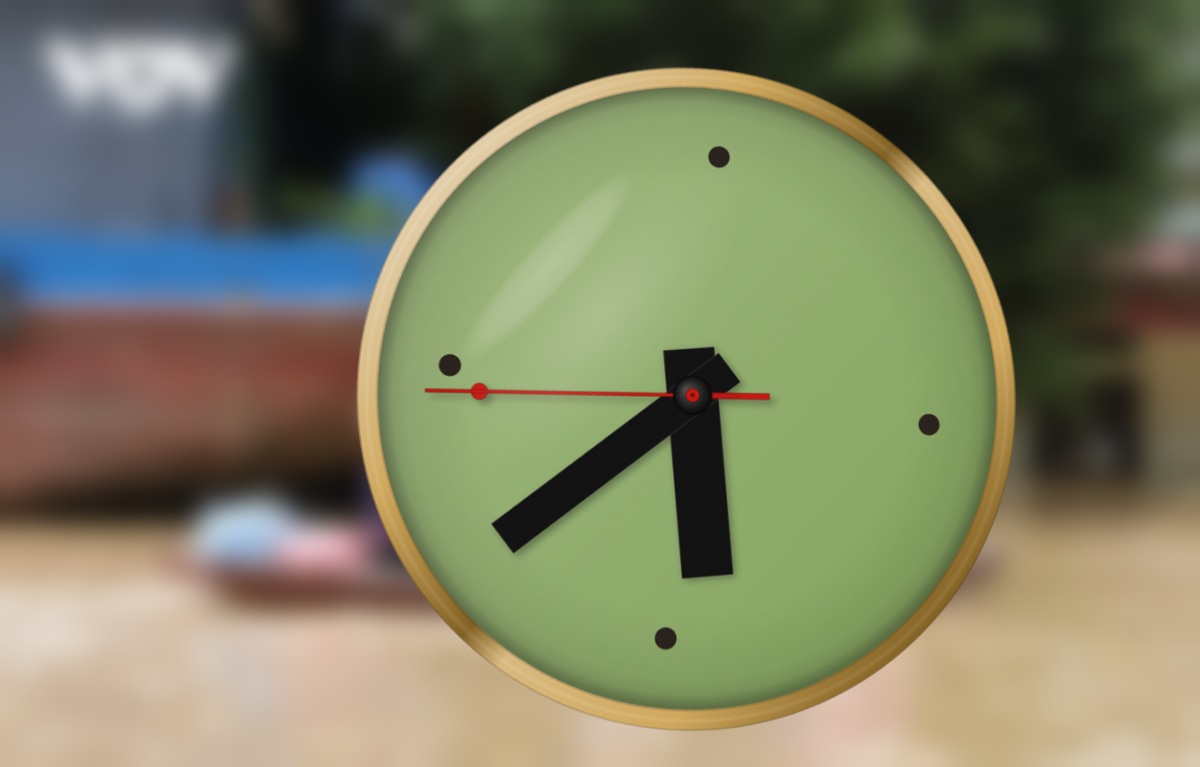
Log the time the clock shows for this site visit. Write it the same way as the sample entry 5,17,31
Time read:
5,37,44
